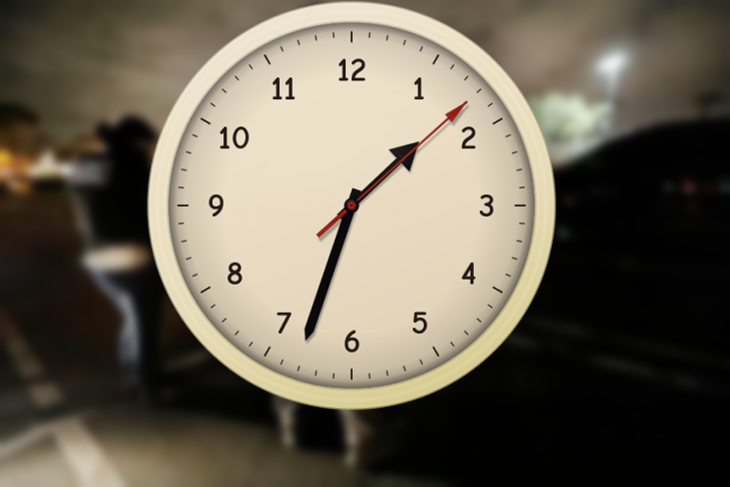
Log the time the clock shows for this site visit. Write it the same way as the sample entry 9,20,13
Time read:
1,33,08
